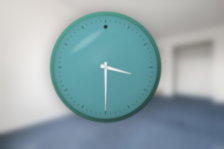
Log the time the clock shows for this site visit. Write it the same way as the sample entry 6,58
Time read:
3,30
